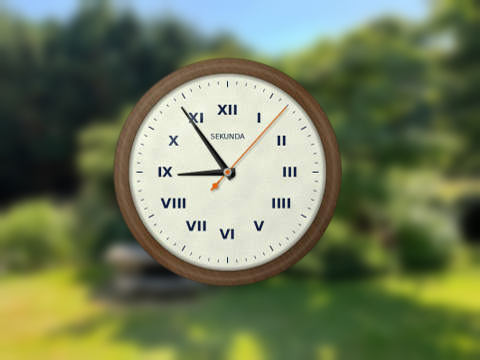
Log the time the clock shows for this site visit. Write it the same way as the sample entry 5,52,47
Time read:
8,54,07
